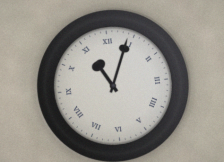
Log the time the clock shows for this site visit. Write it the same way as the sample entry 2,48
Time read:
11,04
